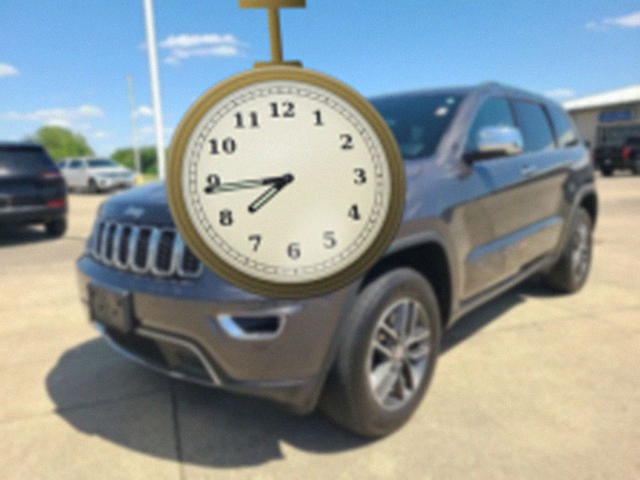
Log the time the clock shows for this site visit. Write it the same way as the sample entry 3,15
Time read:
7,44
